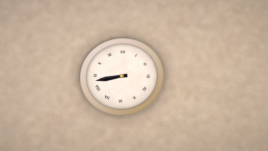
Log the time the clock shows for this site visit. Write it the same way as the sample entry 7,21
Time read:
8,43
